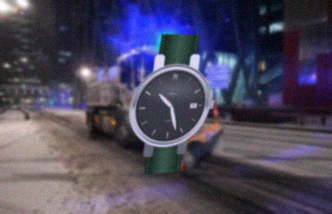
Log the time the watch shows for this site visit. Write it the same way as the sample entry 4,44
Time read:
10,27
